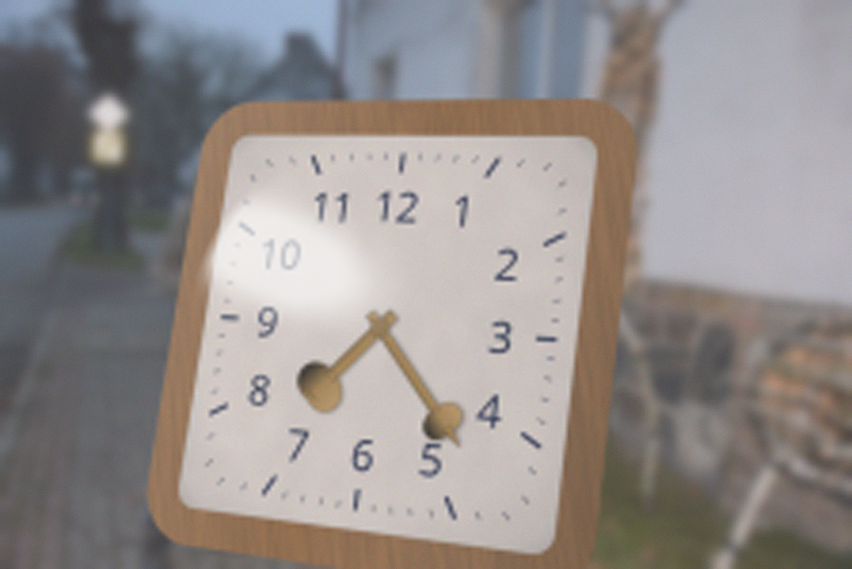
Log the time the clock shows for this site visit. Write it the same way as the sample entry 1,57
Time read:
7,23
